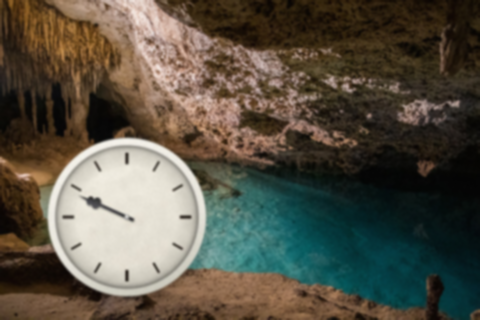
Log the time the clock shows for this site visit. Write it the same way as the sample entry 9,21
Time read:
9,49
